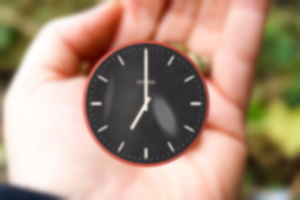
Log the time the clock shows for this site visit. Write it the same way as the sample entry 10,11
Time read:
7,00
